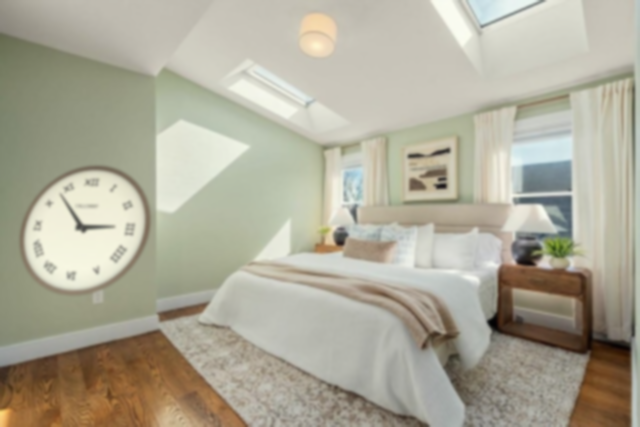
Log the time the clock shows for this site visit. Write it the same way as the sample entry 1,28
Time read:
2,53
